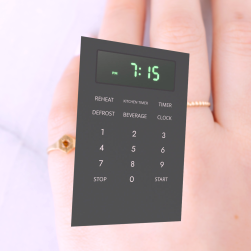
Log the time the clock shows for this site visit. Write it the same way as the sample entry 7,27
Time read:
7,15
